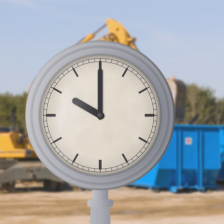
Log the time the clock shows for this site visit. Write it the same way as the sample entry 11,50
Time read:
10,00
